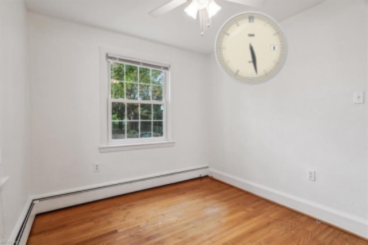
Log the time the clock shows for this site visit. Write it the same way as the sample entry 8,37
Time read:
5,28
